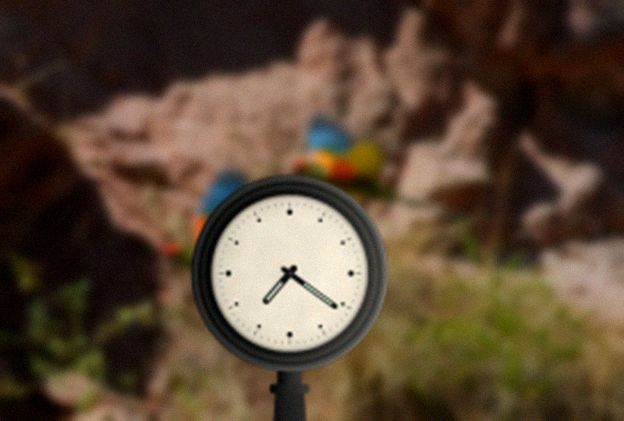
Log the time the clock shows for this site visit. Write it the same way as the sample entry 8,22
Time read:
7,21
